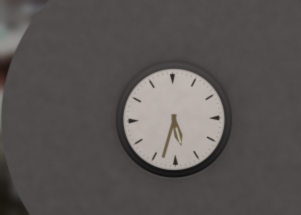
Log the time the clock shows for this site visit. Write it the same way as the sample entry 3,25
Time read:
5,33
